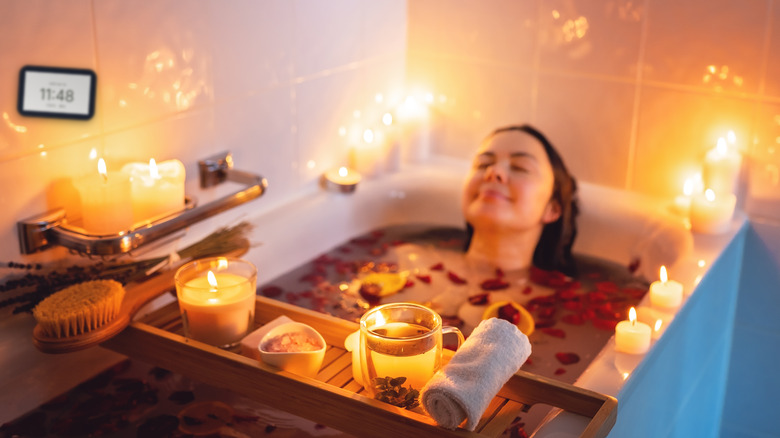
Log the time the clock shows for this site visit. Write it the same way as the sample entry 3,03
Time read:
11,48
